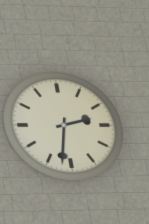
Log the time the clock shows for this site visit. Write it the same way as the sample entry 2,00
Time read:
2,32
